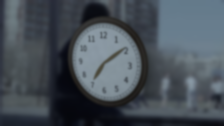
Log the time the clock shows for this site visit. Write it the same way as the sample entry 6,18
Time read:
7,09
